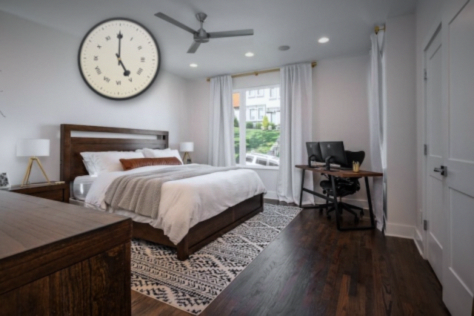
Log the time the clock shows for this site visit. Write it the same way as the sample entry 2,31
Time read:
5,00
